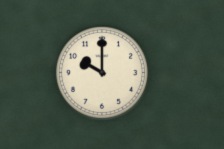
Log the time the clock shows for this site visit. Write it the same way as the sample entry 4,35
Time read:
10,00
